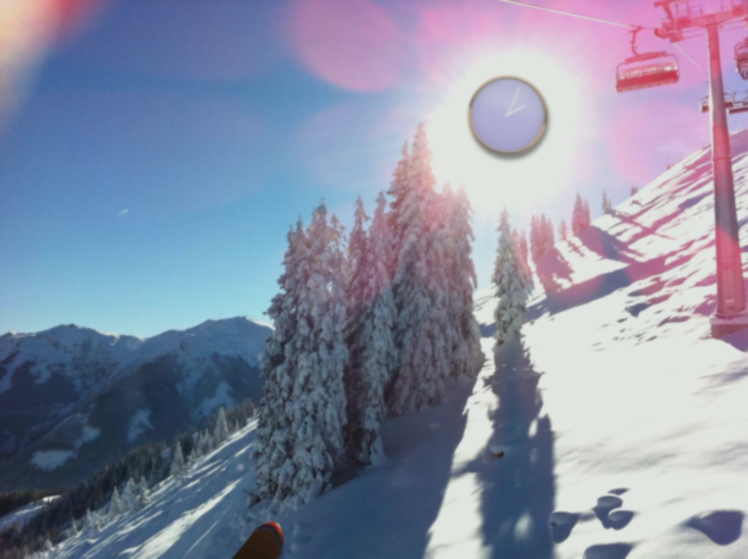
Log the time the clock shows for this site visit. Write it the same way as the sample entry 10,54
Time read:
2,04
